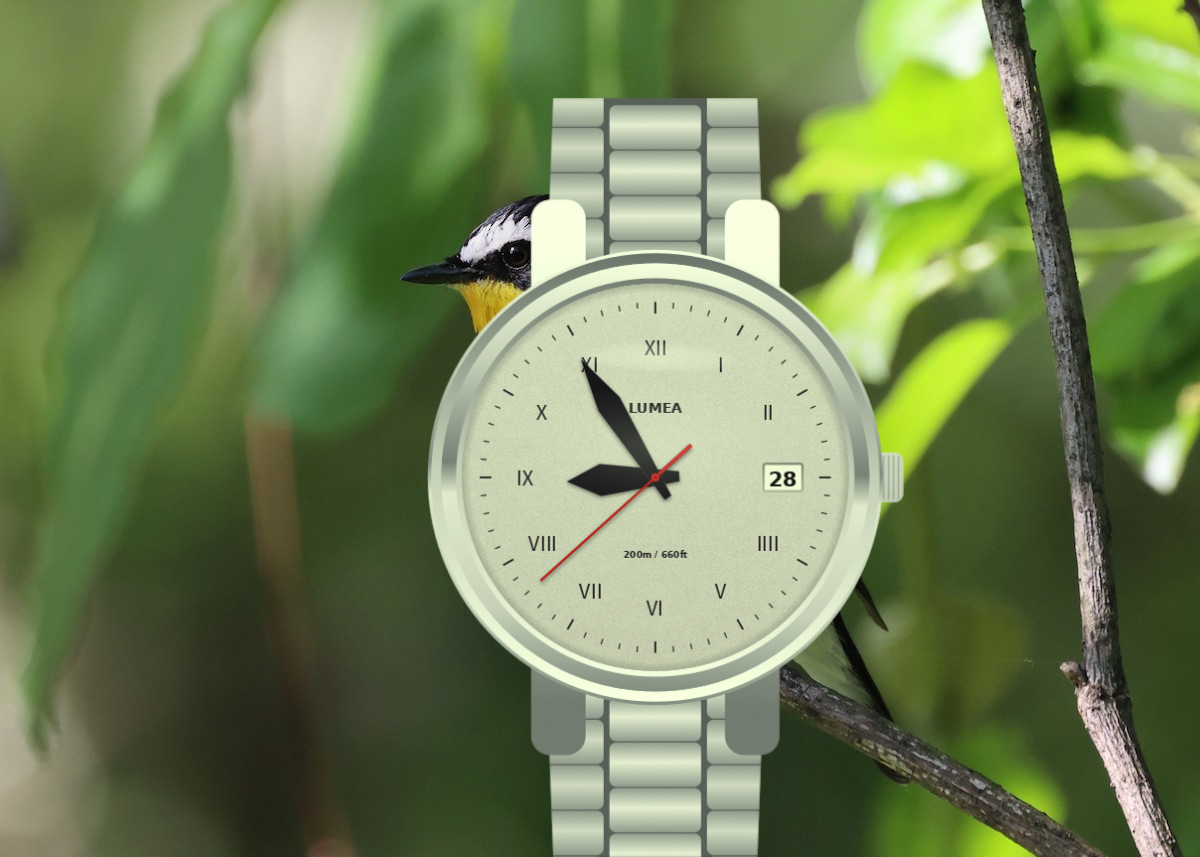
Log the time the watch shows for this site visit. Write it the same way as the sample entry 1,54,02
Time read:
8,54,38
